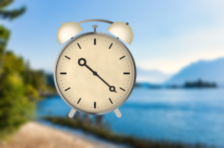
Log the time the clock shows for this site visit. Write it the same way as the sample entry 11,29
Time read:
10,22
